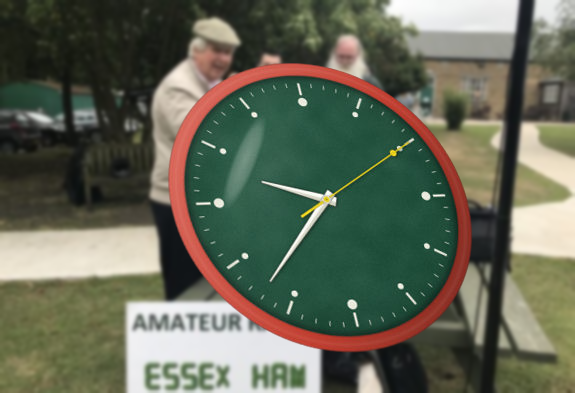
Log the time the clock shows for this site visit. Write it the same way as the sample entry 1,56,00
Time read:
9,37,10
